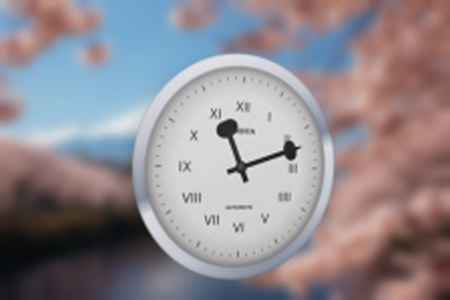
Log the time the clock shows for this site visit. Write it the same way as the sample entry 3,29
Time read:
11,12
